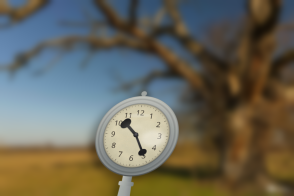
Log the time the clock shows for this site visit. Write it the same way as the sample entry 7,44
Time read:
10,25
